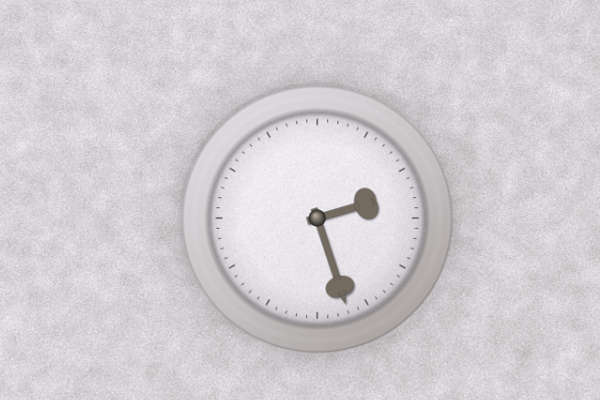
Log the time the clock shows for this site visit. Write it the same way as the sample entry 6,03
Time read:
2,27
